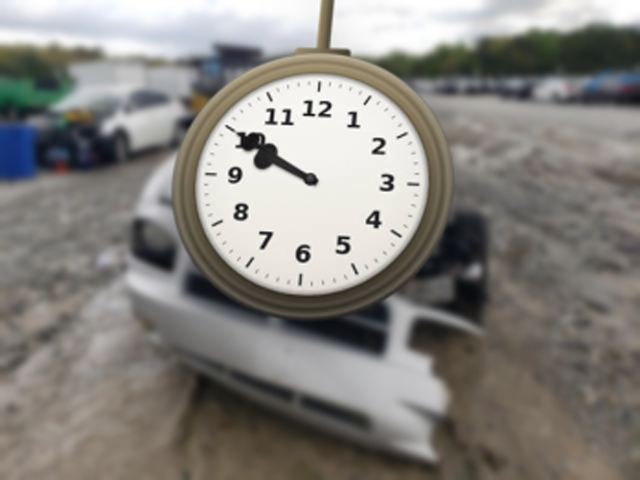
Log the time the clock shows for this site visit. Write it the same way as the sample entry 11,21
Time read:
9,50
